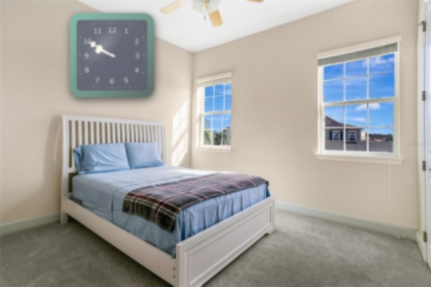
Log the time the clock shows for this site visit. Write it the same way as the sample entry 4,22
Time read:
9,50
